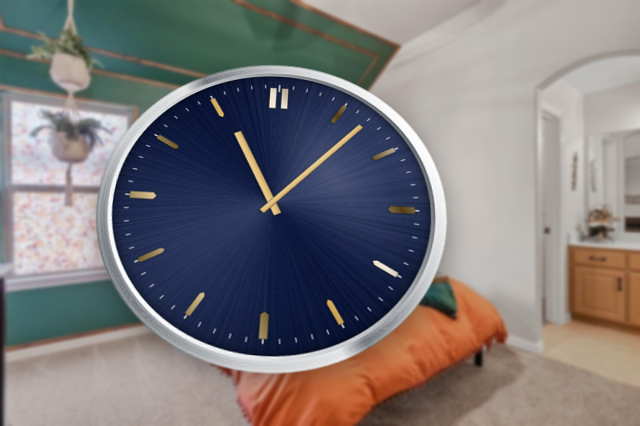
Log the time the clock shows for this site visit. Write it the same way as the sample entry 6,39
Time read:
11,07
